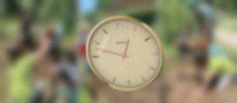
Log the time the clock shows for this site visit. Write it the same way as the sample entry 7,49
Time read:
12,48
